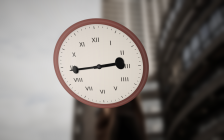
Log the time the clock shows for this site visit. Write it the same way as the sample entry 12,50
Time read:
2,44
